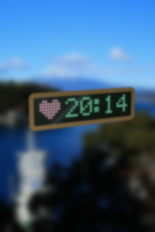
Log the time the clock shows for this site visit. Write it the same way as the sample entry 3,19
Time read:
20,14
